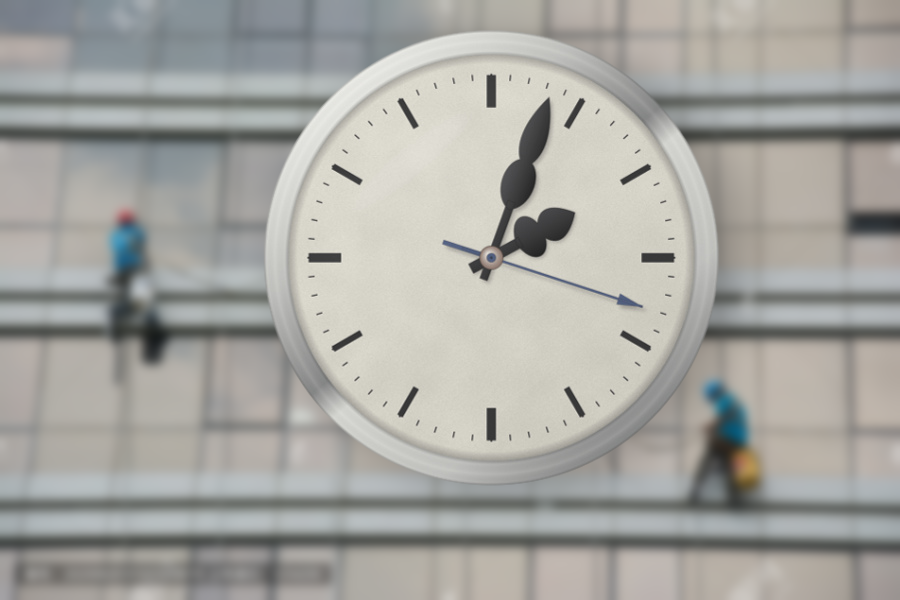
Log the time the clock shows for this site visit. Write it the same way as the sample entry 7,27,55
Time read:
2,03,18
